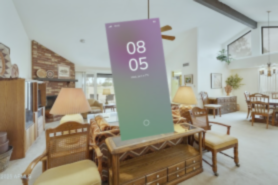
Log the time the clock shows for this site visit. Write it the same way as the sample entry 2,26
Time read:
8,05
